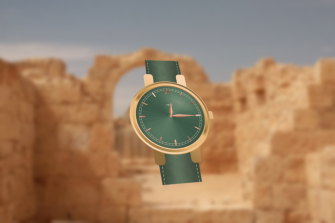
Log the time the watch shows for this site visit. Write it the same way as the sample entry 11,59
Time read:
12,15
